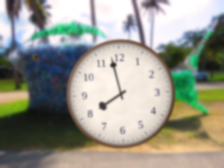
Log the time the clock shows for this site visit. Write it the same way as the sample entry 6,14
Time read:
7,58
